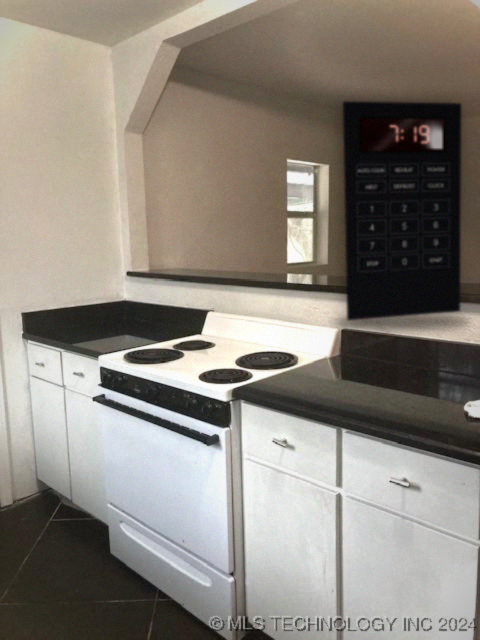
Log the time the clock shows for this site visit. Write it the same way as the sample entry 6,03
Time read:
7,19
